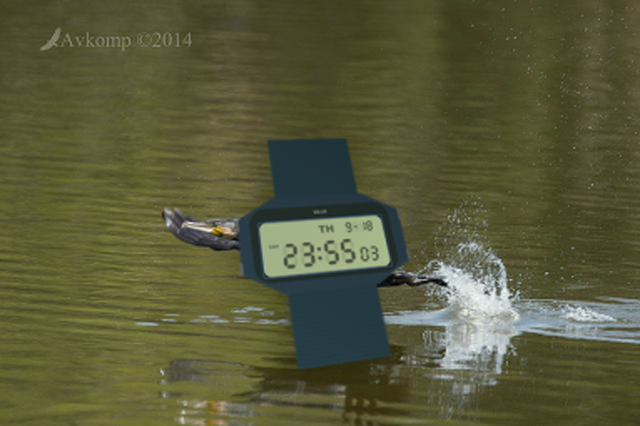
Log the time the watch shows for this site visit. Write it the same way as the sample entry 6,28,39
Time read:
23,55,03
